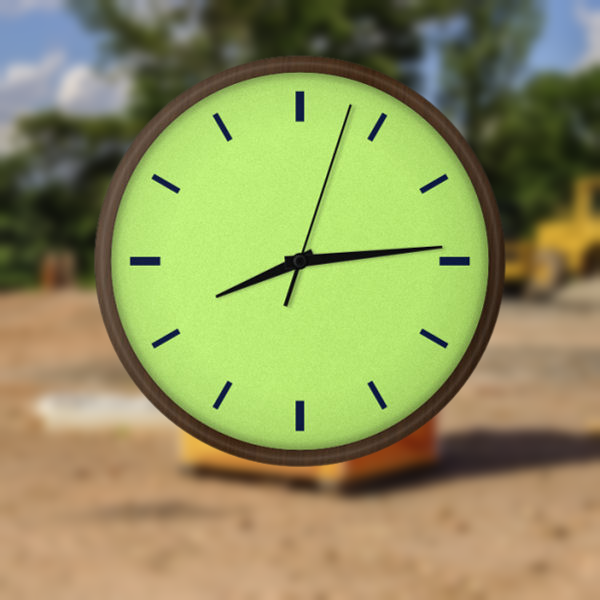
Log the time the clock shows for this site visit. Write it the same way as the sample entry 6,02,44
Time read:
8,14,03
